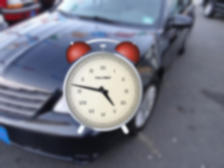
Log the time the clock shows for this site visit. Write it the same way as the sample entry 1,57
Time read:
4,47
